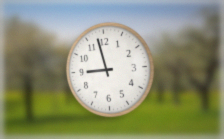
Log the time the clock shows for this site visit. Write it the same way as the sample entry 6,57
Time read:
8,58
